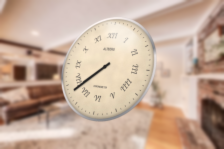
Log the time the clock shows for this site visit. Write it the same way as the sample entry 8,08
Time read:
7,38
